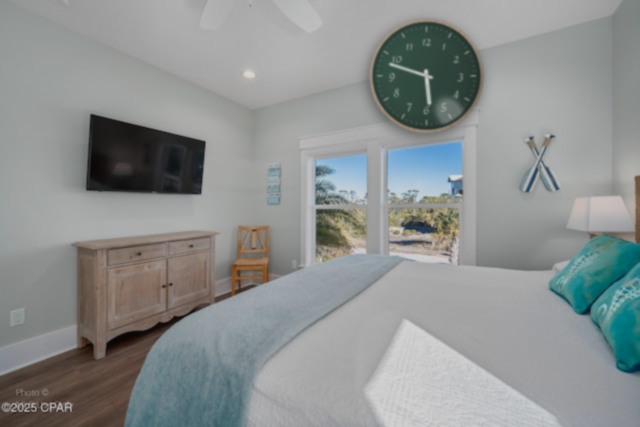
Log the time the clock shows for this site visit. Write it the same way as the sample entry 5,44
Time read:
5,48
